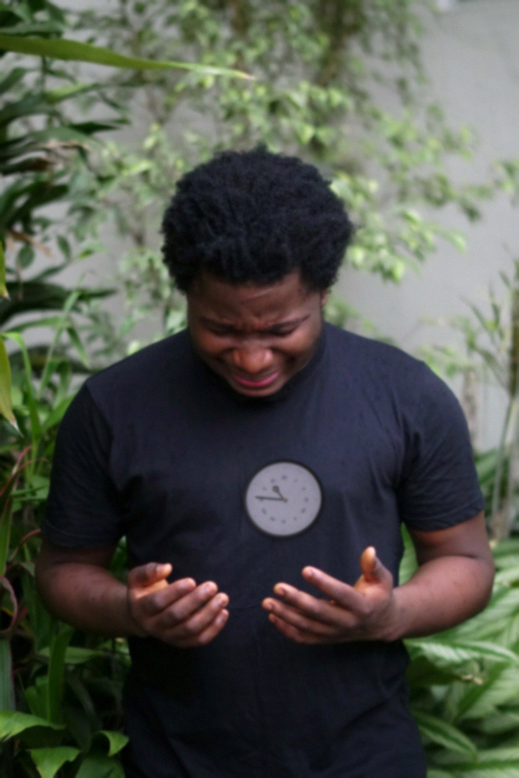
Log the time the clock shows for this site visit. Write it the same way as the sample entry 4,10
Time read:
10,46
